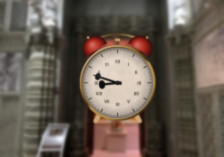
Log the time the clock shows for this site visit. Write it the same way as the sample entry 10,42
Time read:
8,48
